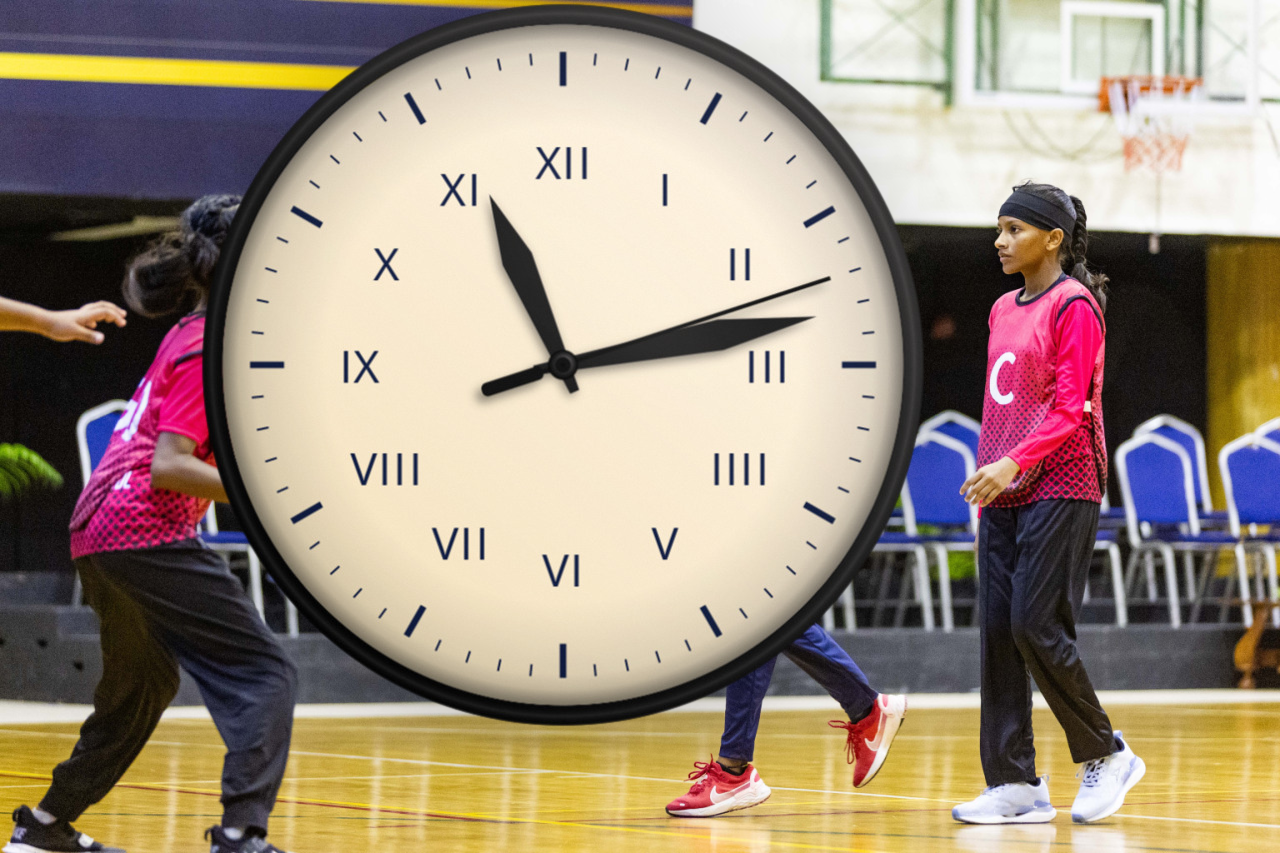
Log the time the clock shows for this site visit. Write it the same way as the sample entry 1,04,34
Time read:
11,13,12
